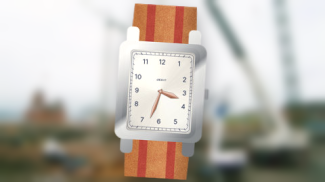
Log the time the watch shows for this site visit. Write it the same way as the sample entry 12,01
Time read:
3,33
